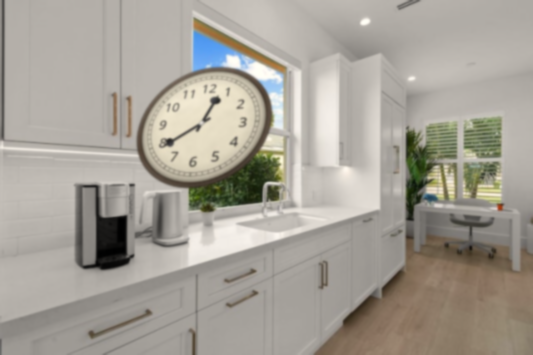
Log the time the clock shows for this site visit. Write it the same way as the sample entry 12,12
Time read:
12,39
